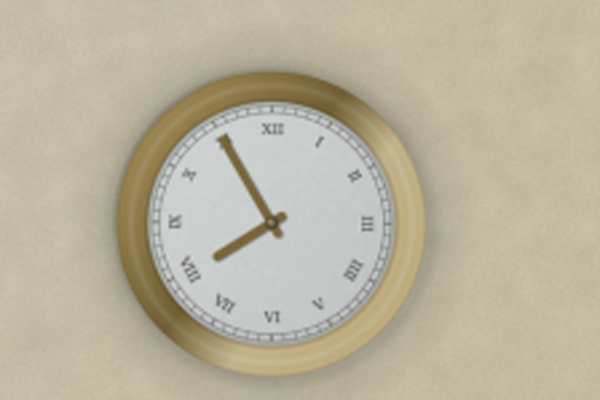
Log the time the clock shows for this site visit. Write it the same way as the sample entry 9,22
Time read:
7,55
